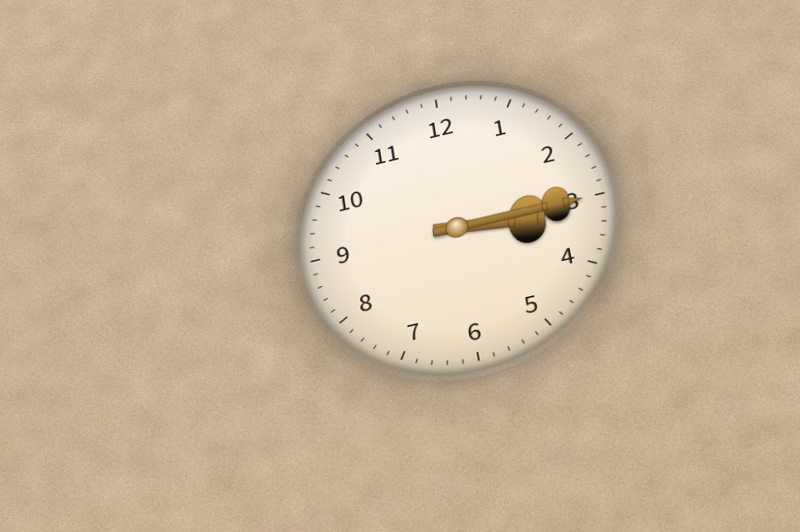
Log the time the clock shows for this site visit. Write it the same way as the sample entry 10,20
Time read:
3,15
